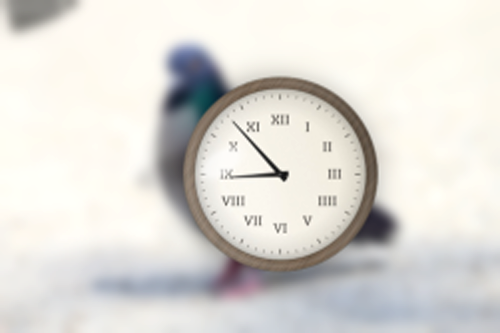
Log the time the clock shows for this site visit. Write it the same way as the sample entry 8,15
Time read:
8,53
